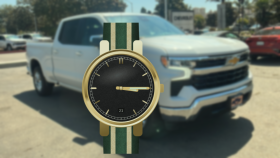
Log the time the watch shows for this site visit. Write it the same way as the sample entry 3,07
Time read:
3,15
